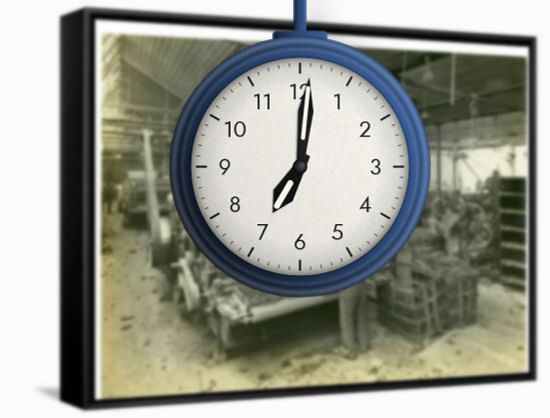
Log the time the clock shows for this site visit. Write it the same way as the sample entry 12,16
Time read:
7,01
